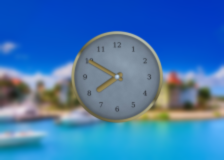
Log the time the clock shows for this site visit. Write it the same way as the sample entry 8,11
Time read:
7,50
